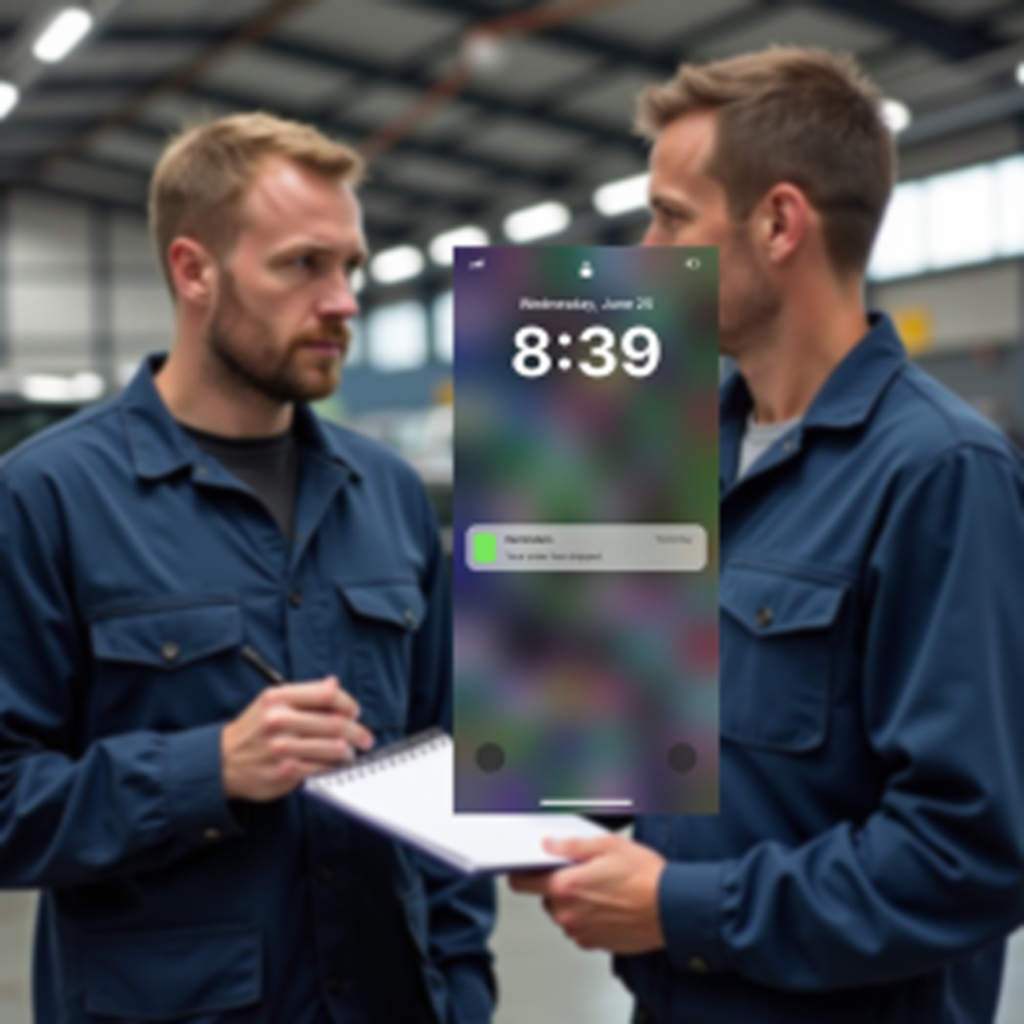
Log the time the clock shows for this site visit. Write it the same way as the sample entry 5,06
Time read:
8,39
